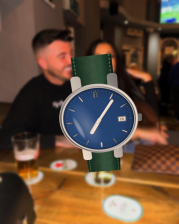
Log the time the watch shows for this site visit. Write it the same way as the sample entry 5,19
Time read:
7,06
